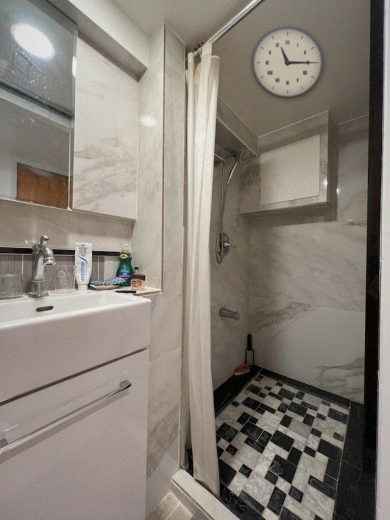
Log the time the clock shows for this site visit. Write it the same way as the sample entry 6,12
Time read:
11,15
